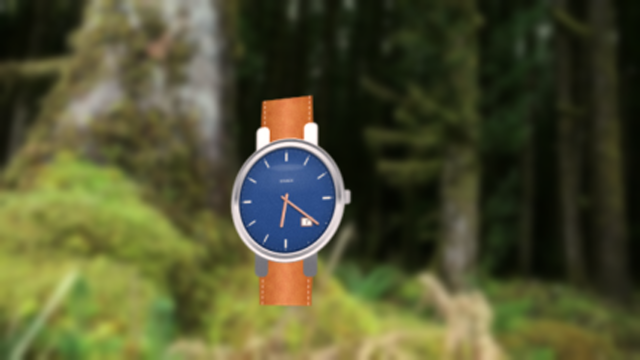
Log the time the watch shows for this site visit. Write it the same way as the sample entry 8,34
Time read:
6,21
